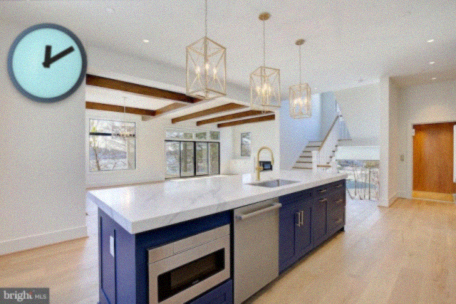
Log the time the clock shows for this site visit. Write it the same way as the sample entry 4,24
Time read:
12,10
